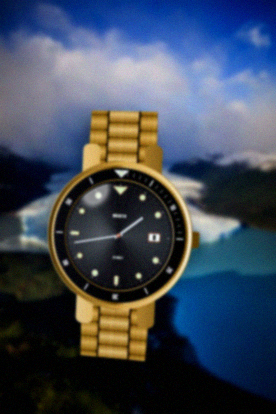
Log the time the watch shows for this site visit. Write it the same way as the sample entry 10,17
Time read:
1,43
